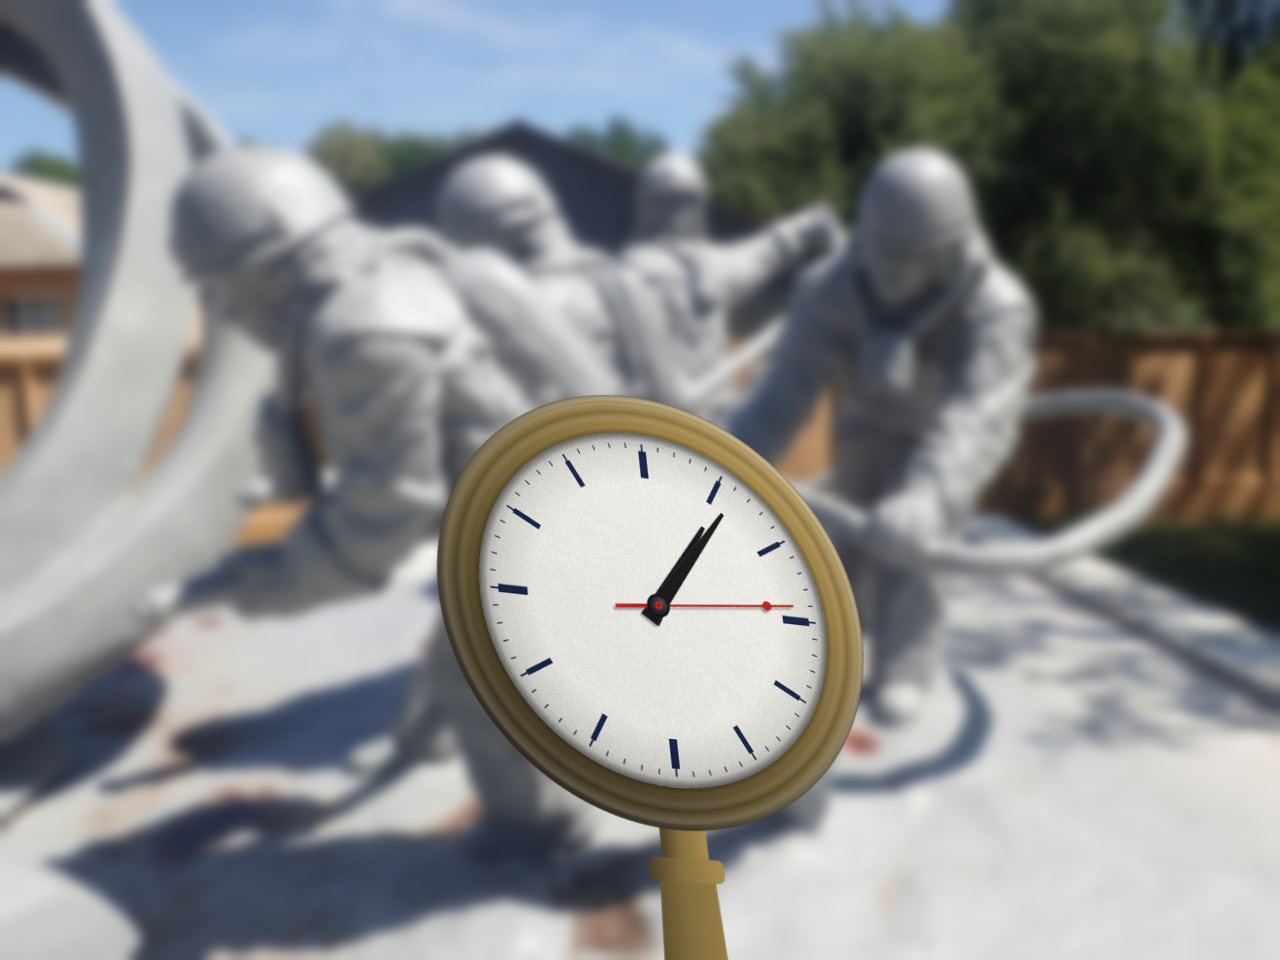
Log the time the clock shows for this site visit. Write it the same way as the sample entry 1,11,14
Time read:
1,06,14
